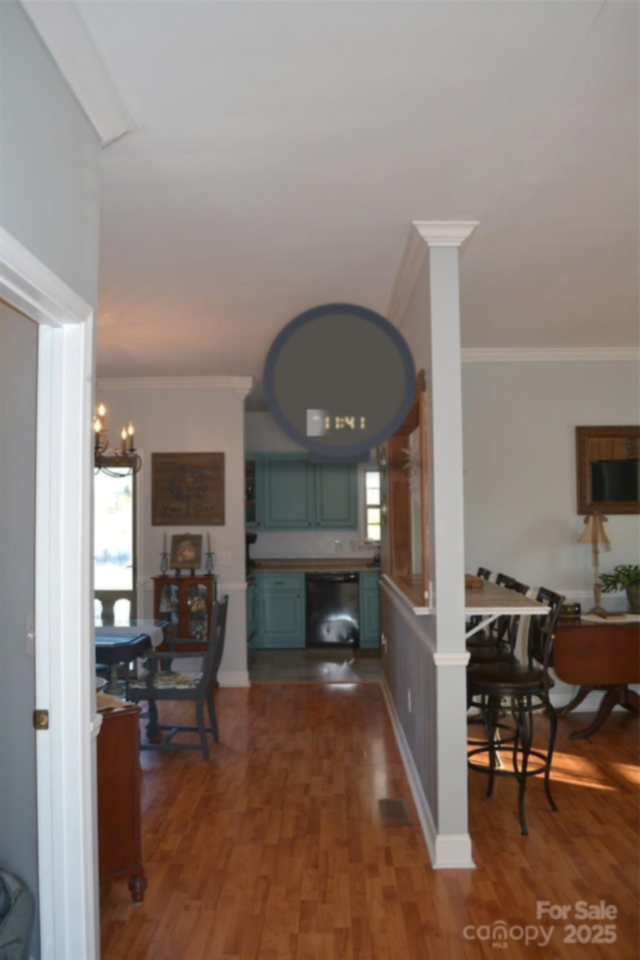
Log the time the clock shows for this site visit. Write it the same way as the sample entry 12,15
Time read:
11,41
